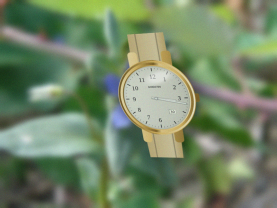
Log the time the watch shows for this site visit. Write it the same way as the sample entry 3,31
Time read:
3,17
